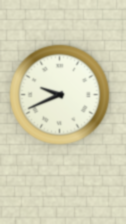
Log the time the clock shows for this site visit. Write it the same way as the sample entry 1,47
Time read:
9,41
